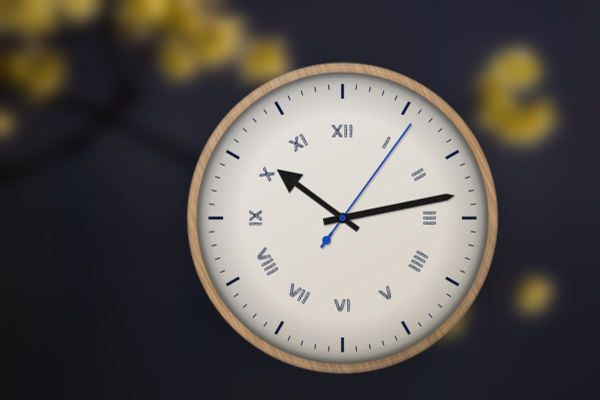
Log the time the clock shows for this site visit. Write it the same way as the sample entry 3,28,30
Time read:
10,13,06
